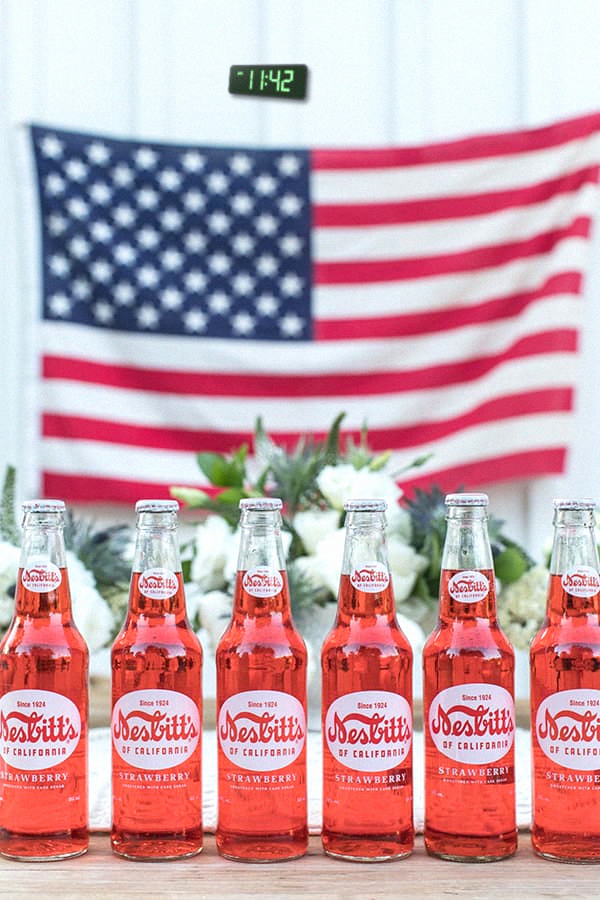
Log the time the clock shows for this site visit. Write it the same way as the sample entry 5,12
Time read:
11,42
